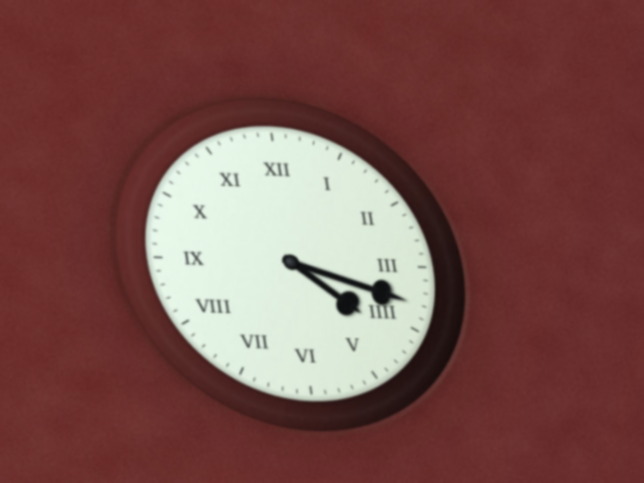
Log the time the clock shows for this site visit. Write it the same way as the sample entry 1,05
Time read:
4,18
